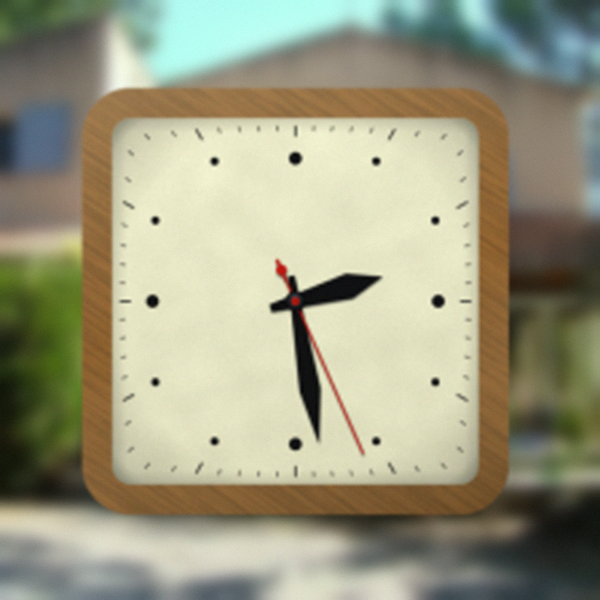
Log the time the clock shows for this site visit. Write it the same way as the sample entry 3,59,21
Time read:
2,28,26
